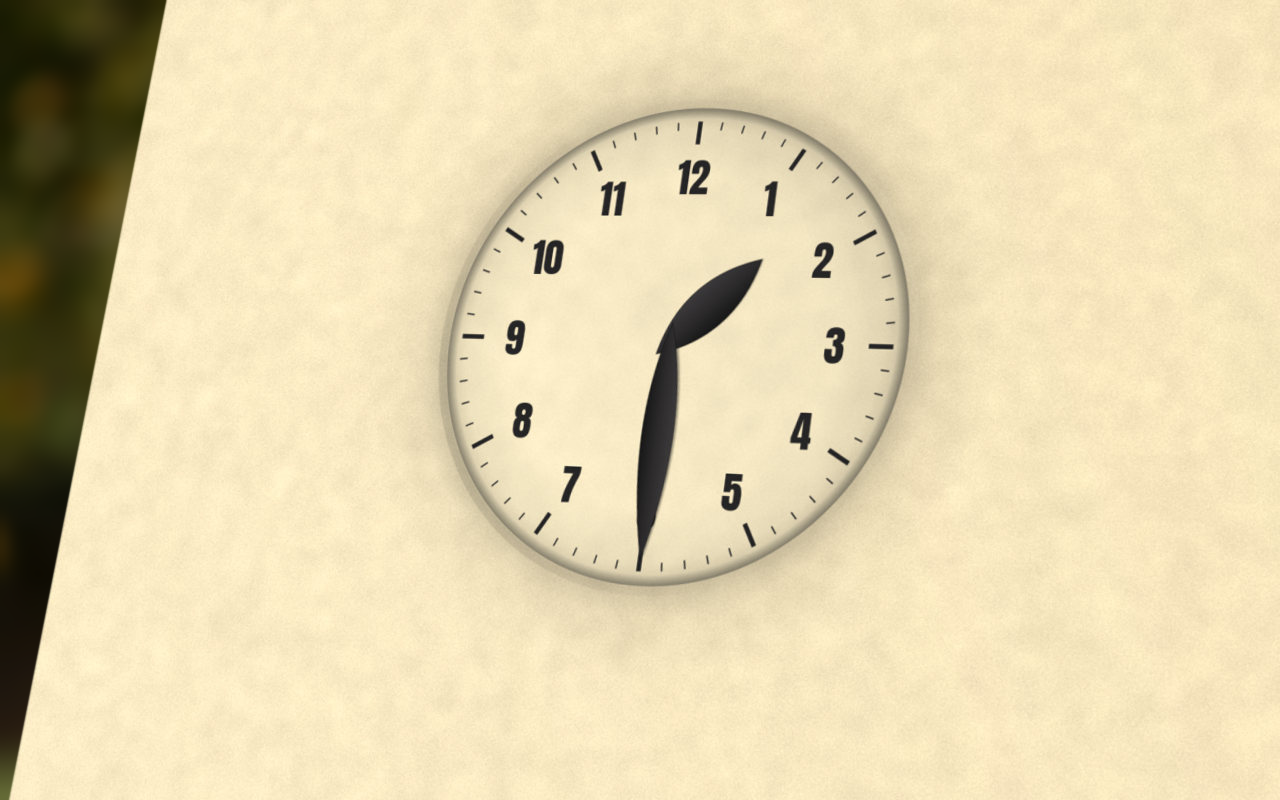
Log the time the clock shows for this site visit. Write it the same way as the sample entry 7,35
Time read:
1,30
